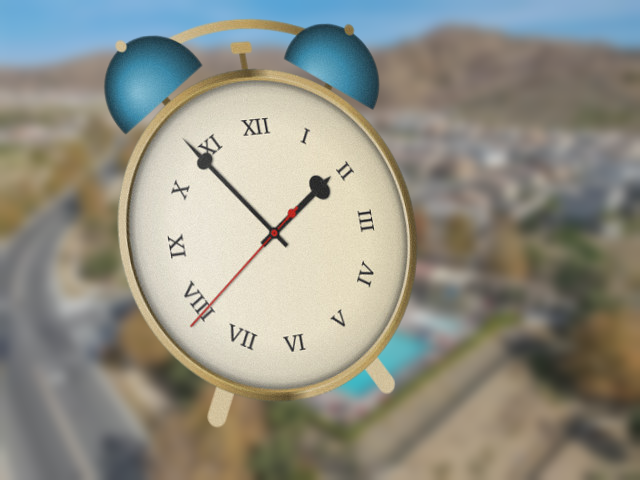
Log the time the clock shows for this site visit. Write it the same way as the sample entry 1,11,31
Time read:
1,53,39
